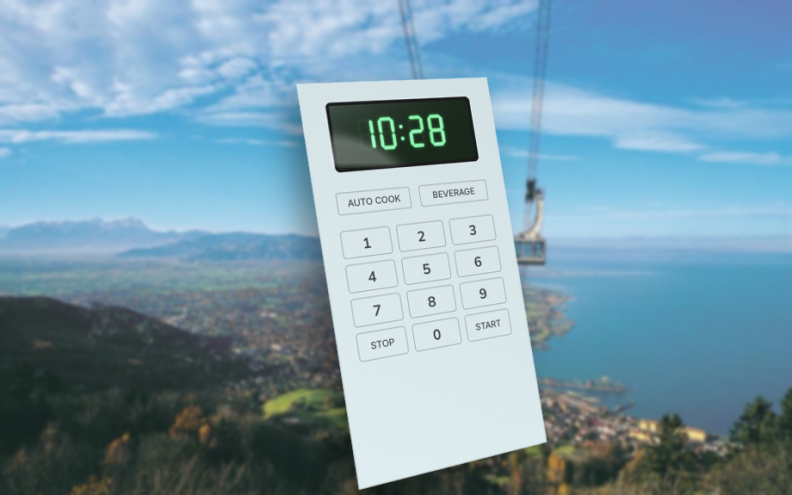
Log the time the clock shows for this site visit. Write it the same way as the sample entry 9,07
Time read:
10,28
